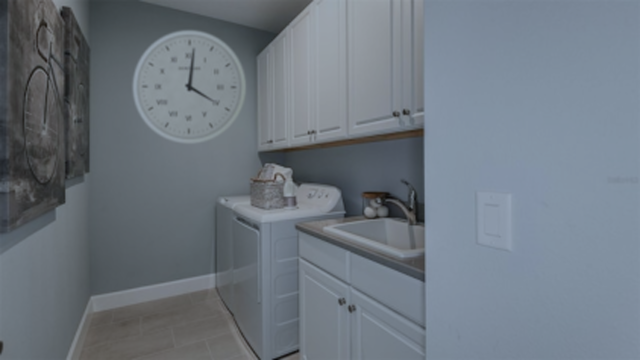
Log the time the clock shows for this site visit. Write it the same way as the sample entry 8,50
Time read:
4,01
